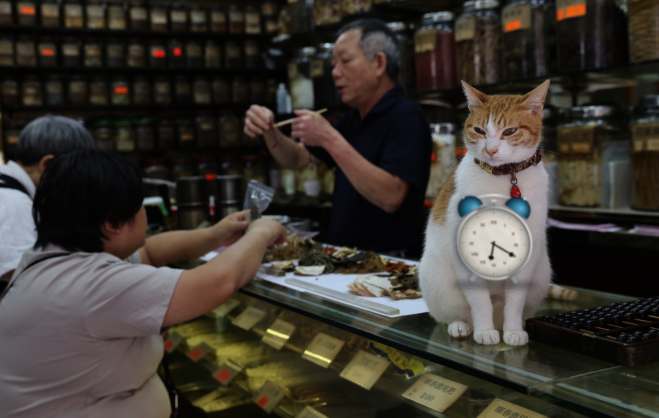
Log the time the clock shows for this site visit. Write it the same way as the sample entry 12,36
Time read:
6,20
